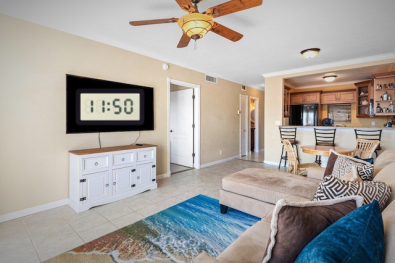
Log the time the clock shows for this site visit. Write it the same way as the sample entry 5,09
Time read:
11,50
